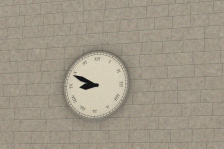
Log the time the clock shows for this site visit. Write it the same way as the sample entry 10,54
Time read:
8,49
